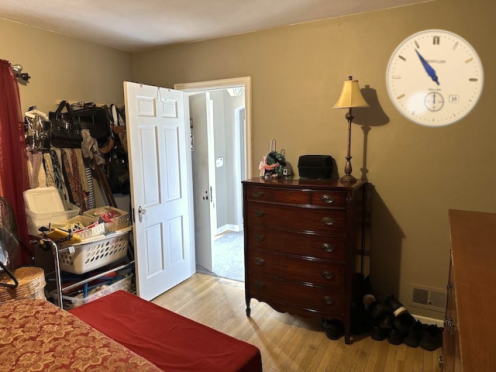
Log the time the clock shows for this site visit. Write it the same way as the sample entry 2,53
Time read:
10,54
